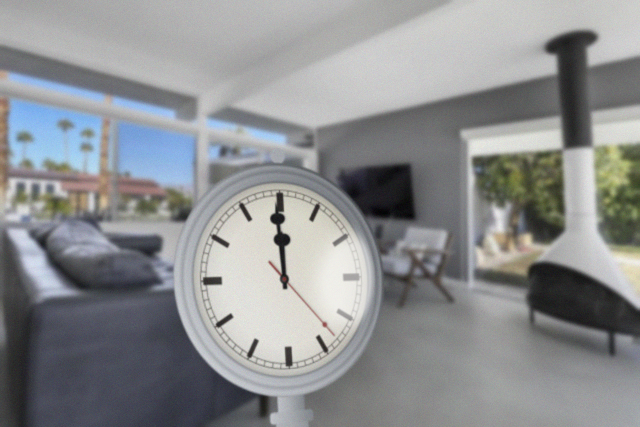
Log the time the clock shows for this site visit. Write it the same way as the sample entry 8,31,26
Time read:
11,59,23
